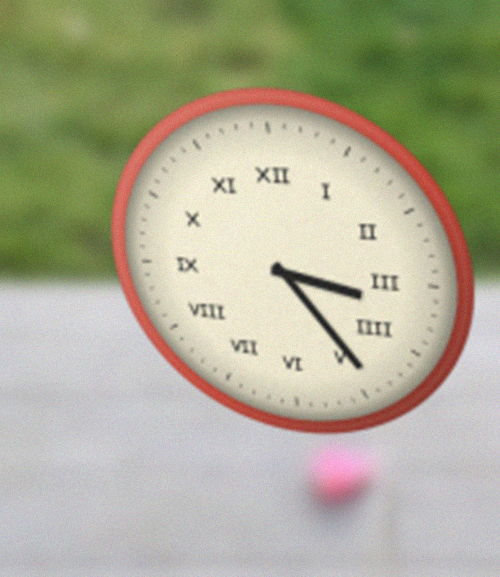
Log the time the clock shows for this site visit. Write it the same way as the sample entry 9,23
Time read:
3,24
